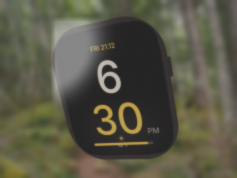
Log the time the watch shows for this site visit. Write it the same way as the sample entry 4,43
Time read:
6,30
